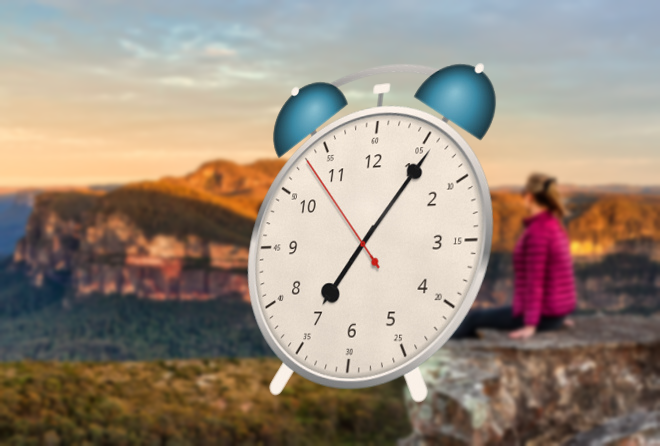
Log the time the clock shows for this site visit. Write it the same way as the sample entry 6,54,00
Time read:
7,05,53
